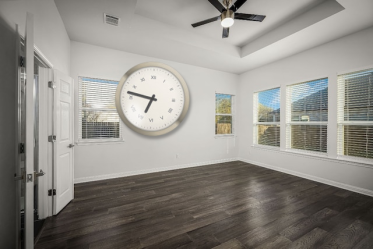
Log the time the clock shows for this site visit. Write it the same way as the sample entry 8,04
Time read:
6,47
